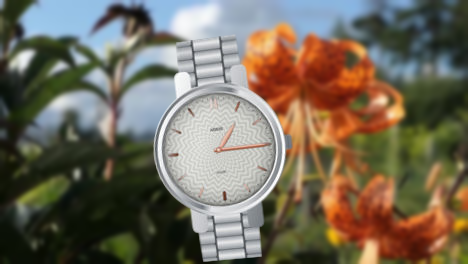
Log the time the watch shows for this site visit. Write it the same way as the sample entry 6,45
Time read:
1,15
